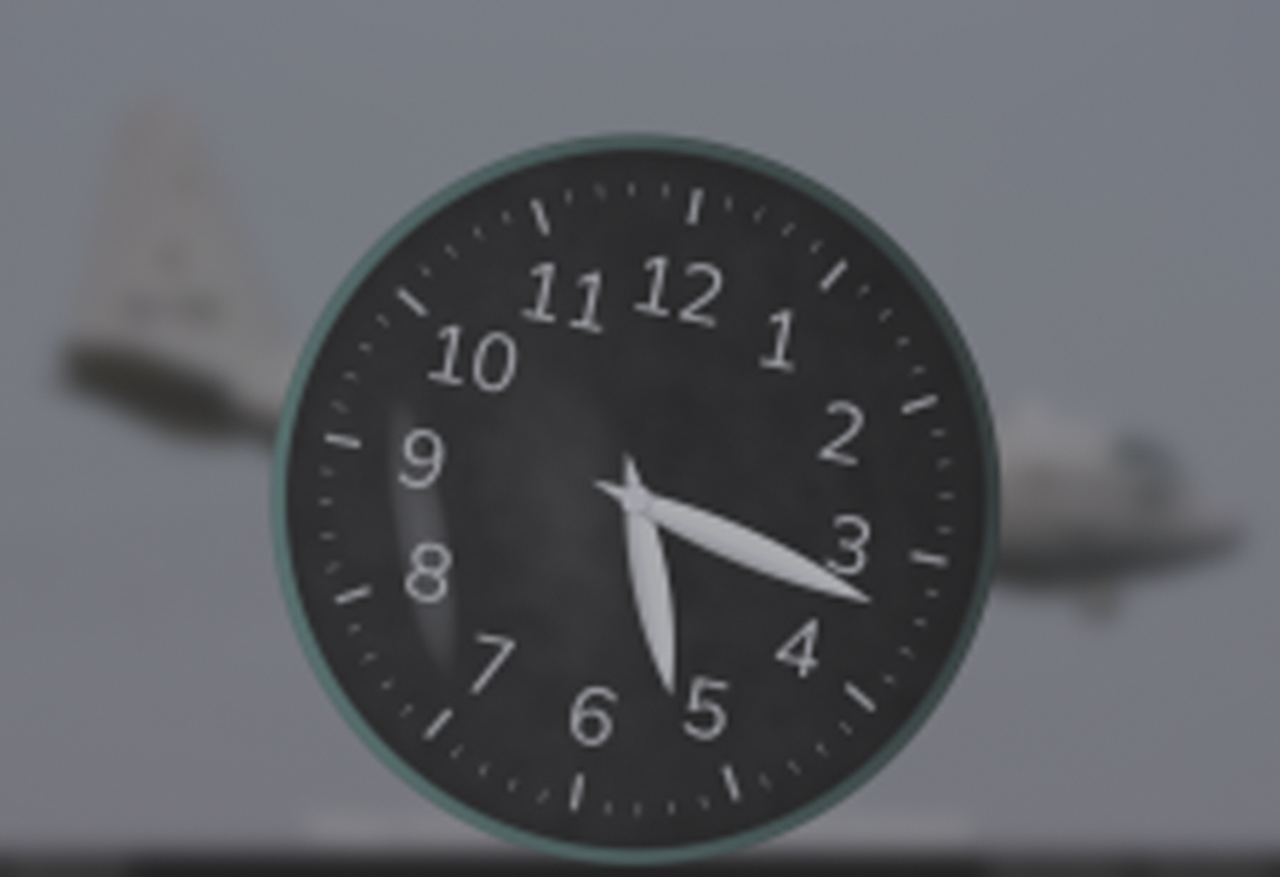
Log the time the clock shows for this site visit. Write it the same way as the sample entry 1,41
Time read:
5,17
